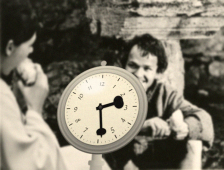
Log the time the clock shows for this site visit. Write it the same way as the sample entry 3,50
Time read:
2,29
